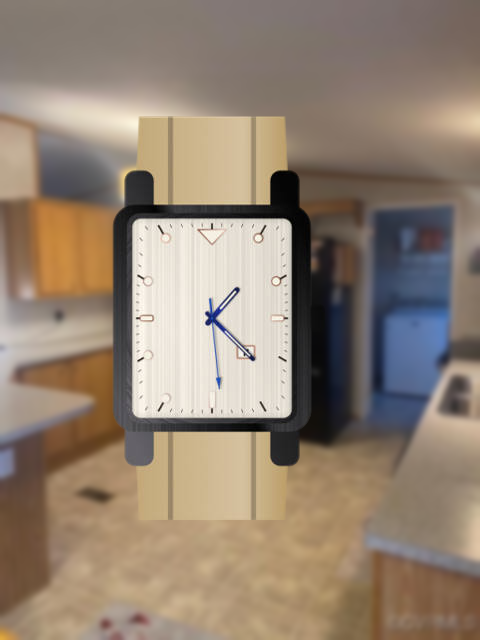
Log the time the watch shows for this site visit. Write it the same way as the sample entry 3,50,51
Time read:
1,22,29
